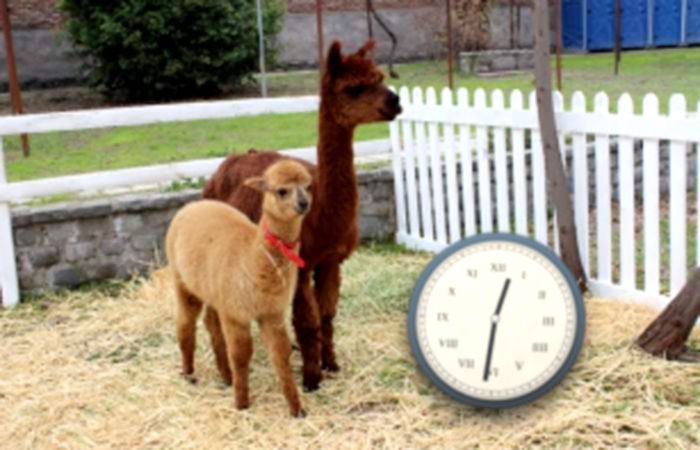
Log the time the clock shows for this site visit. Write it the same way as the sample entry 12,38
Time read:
12,31
